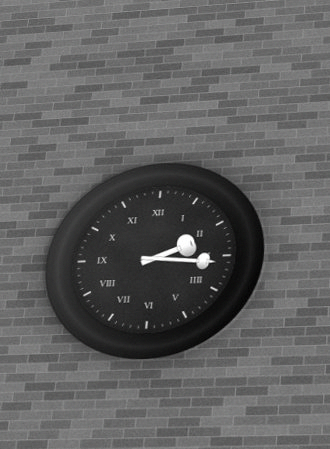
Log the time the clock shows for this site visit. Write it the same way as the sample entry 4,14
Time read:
2,16
